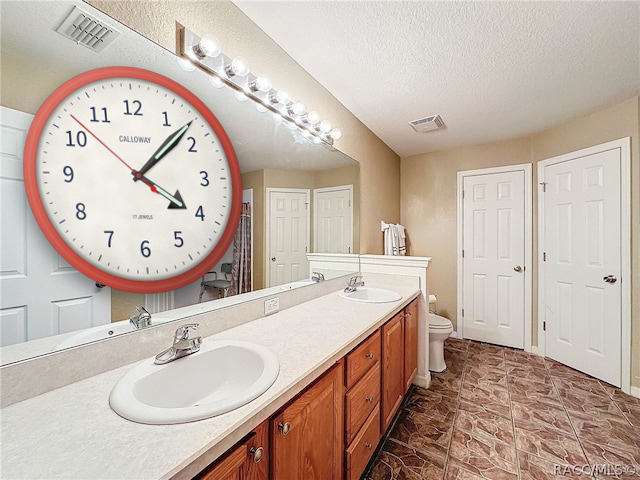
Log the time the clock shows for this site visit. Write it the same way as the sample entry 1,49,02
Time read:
4,07,52
